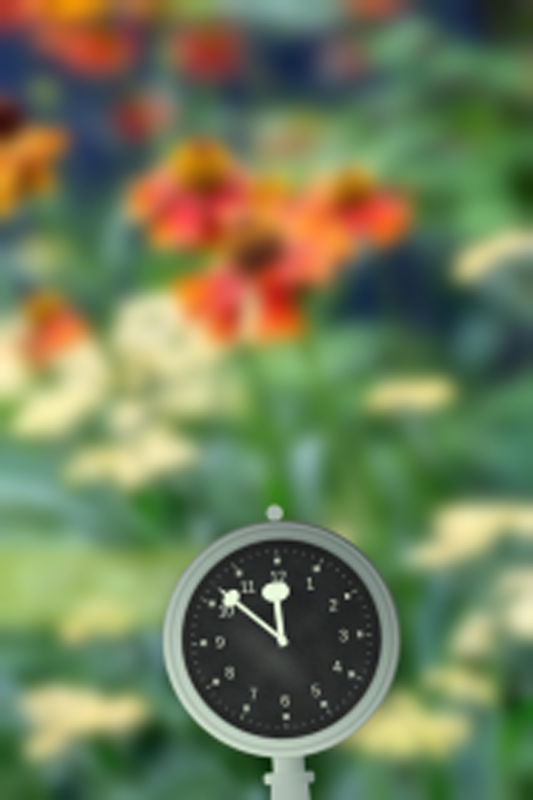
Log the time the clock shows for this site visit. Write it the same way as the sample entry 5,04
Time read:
11,52
